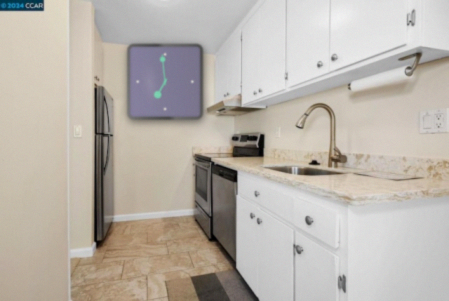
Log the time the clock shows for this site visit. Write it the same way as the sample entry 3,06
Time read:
6,59
